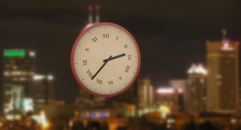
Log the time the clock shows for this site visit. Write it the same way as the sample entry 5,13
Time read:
2,38
